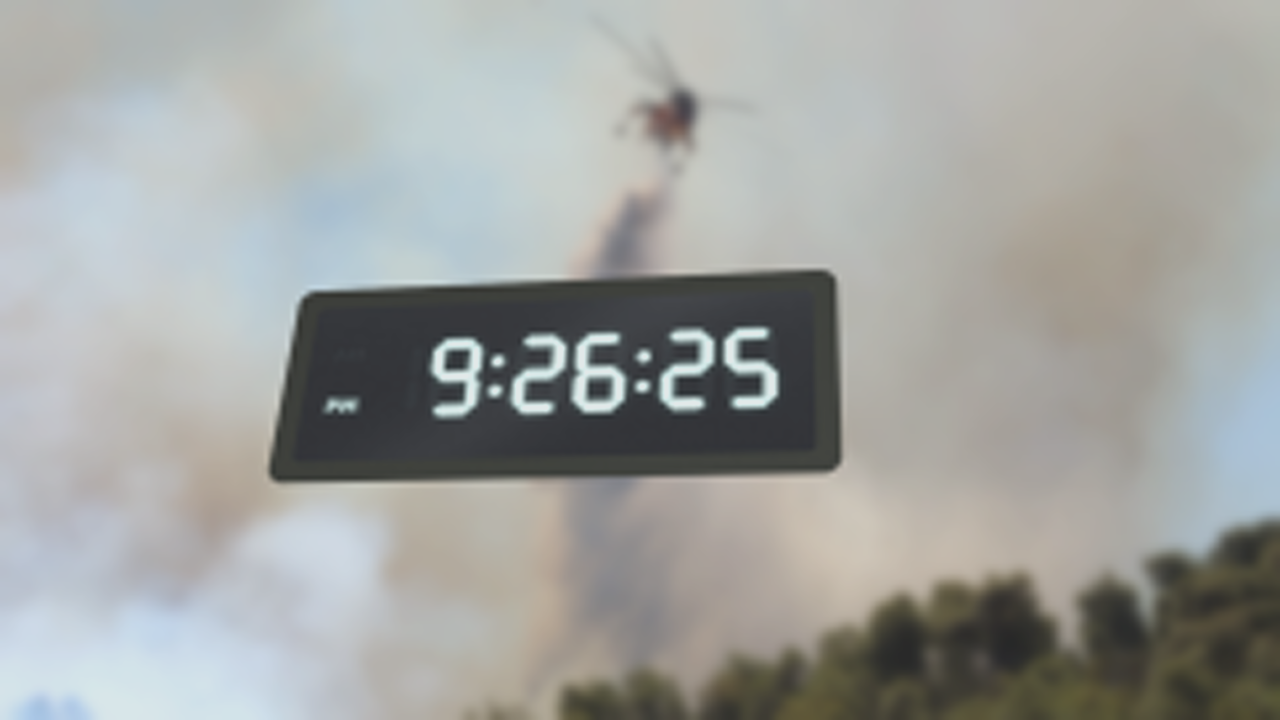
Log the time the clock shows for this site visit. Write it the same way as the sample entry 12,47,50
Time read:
9,26,25
